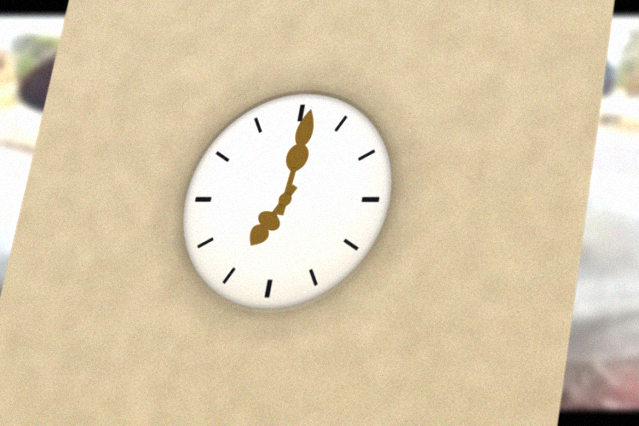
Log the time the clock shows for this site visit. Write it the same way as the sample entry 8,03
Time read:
7,01
